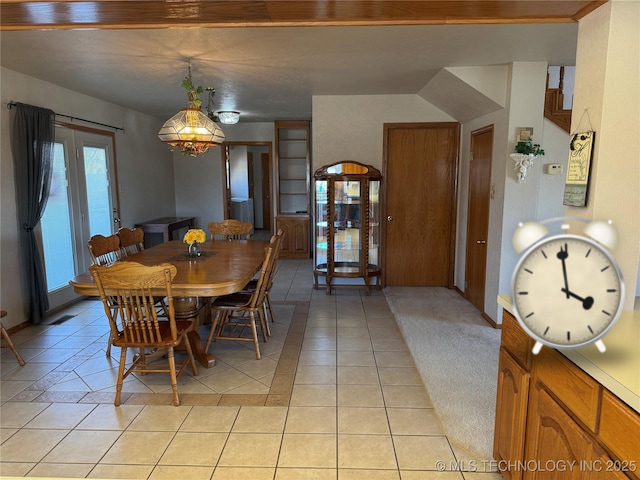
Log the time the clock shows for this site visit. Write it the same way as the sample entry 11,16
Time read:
3,59
